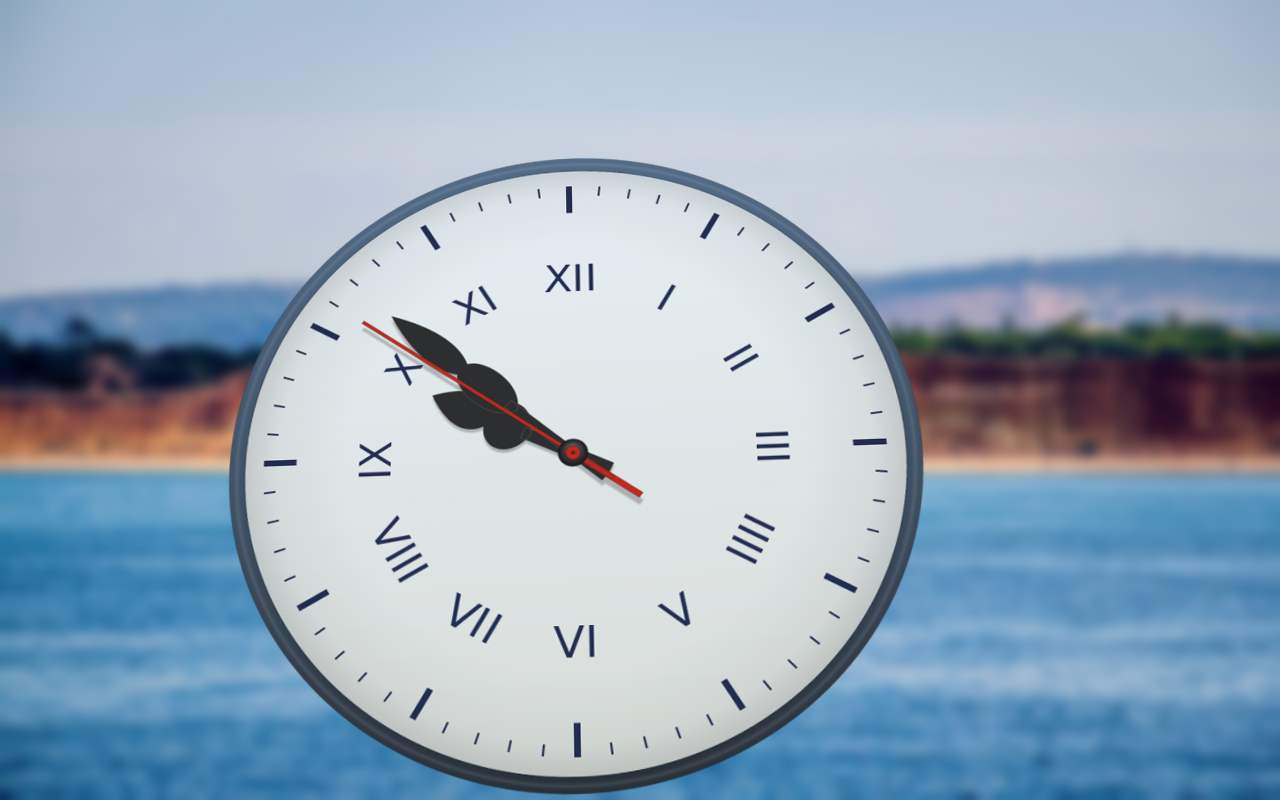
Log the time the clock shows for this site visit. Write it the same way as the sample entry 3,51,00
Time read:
9,51,51
